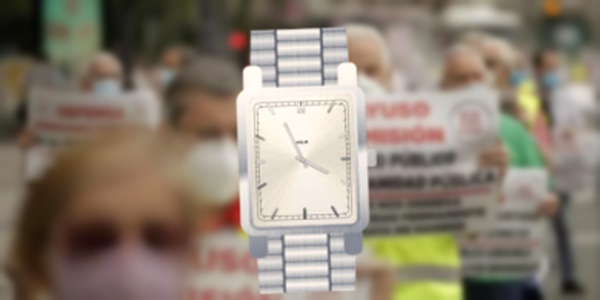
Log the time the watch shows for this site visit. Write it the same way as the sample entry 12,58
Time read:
3,56
